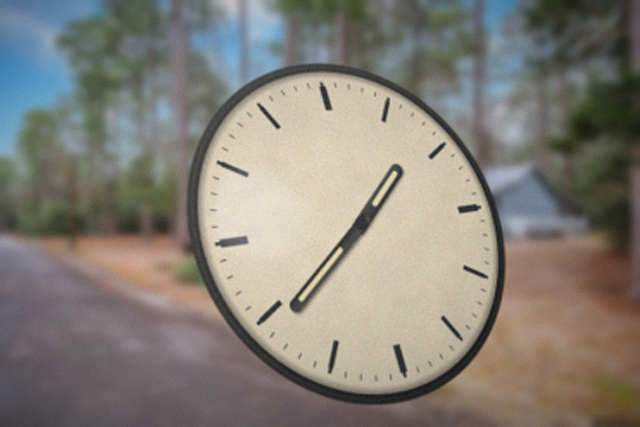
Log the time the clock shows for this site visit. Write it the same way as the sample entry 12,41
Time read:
1,39
